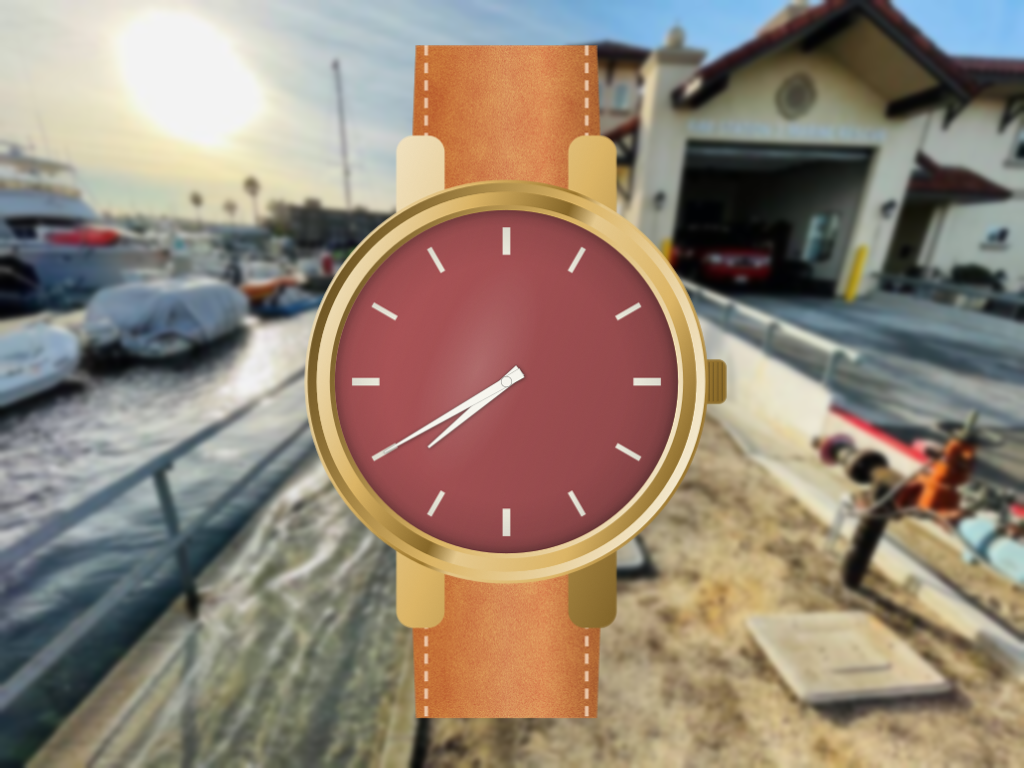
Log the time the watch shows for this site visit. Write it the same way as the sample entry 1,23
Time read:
7,40
